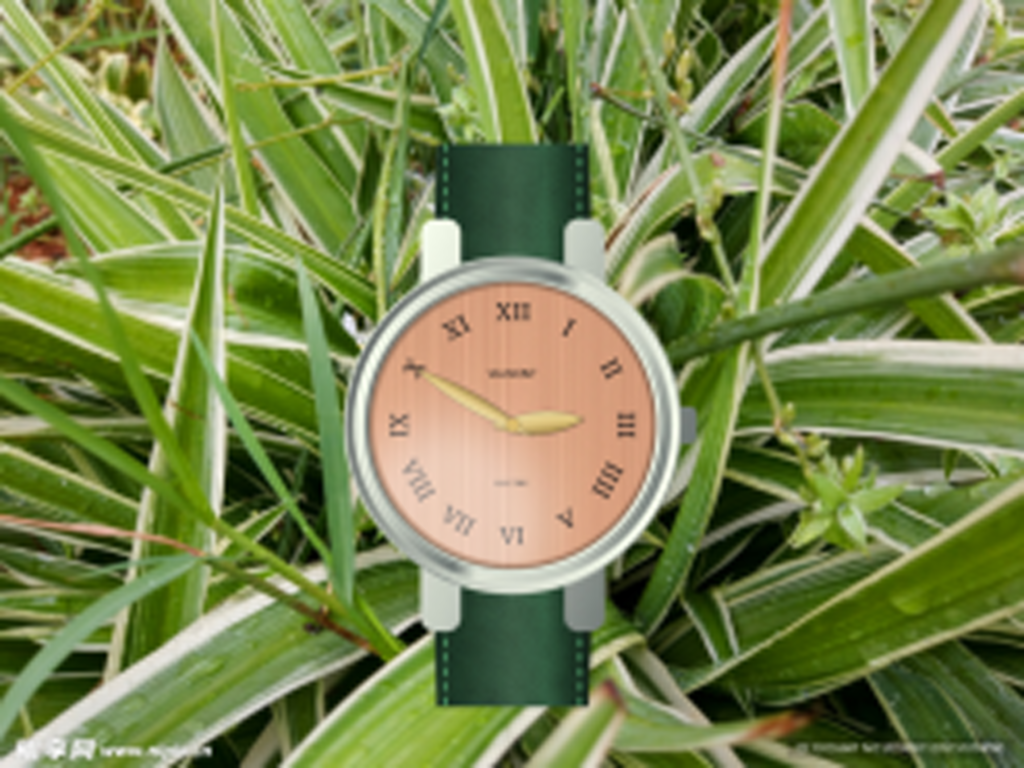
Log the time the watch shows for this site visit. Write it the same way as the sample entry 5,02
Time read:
2,50
